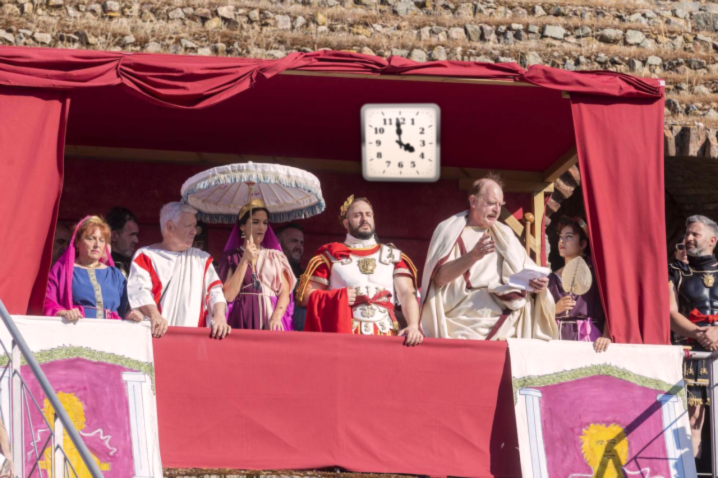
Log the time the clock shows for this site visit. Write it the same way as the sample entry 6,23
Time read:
3,59
